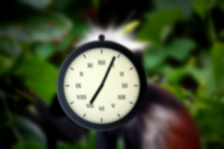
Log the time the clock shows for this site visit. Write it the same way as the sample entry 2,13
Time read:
7,04
